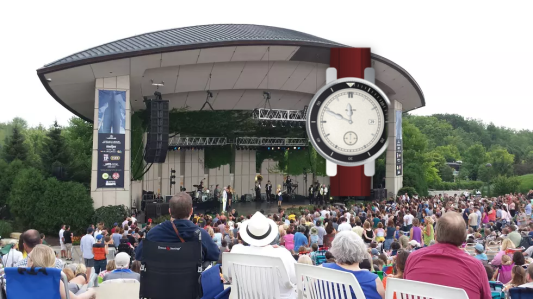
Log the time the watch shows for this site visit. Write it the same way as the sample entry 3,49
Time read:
11,49
